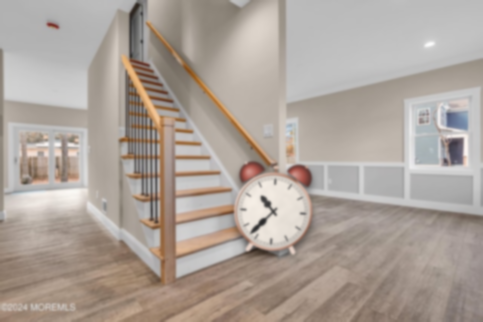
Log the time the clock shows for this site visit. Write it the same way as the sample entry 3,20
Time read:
10,37
